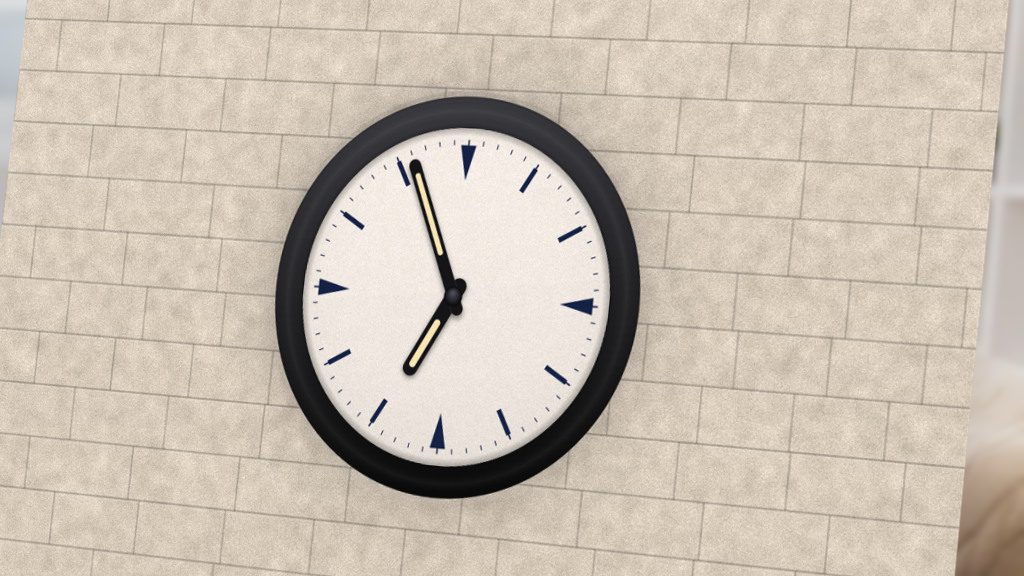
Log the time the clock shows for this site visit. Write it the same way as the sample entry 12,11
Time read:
6,56
